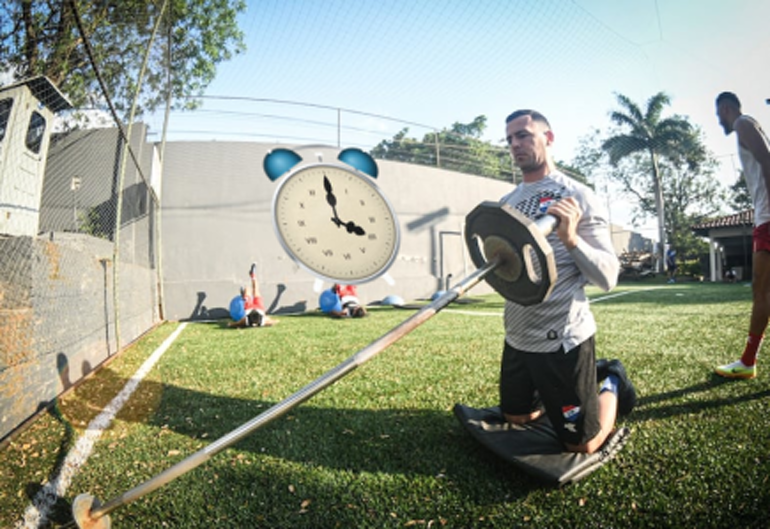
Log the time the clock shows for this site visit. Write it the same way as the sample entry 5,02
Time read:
4,00
